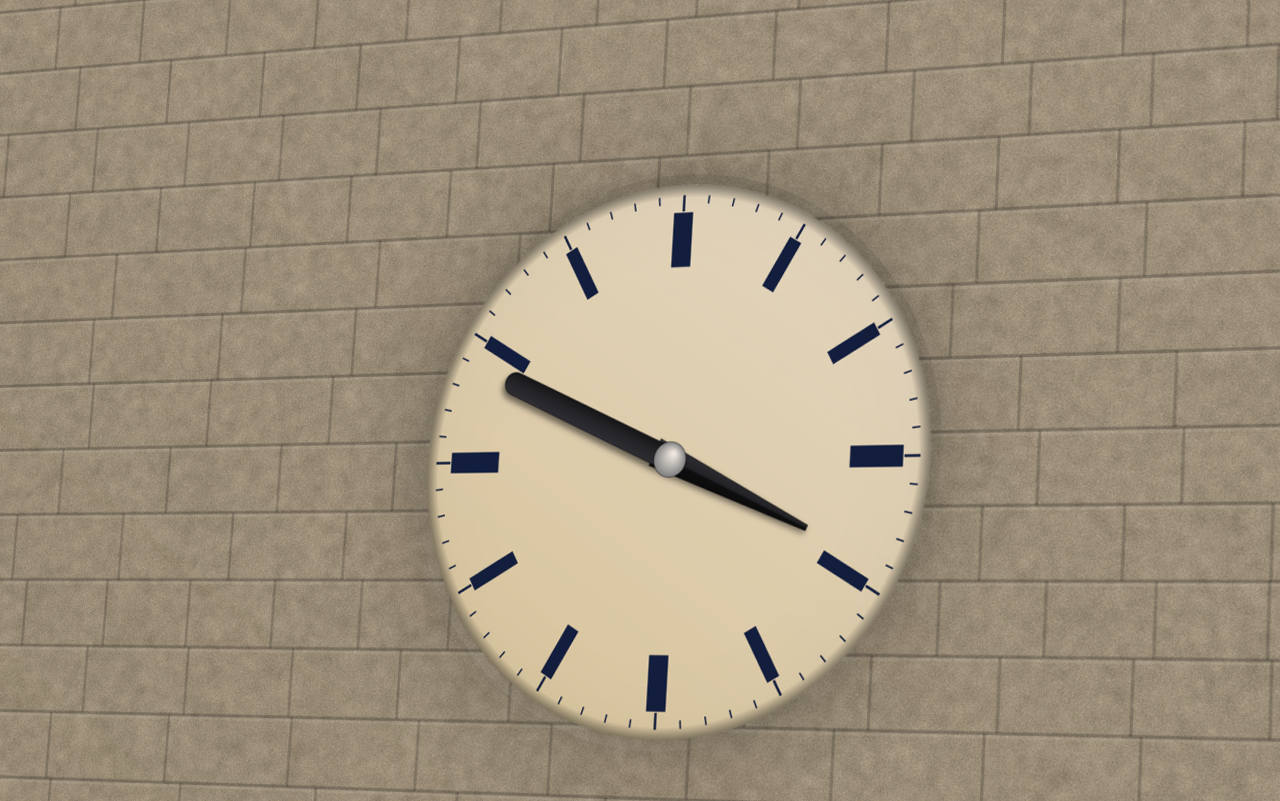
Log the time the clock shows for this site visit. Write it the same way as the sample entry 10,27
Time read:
3,49
